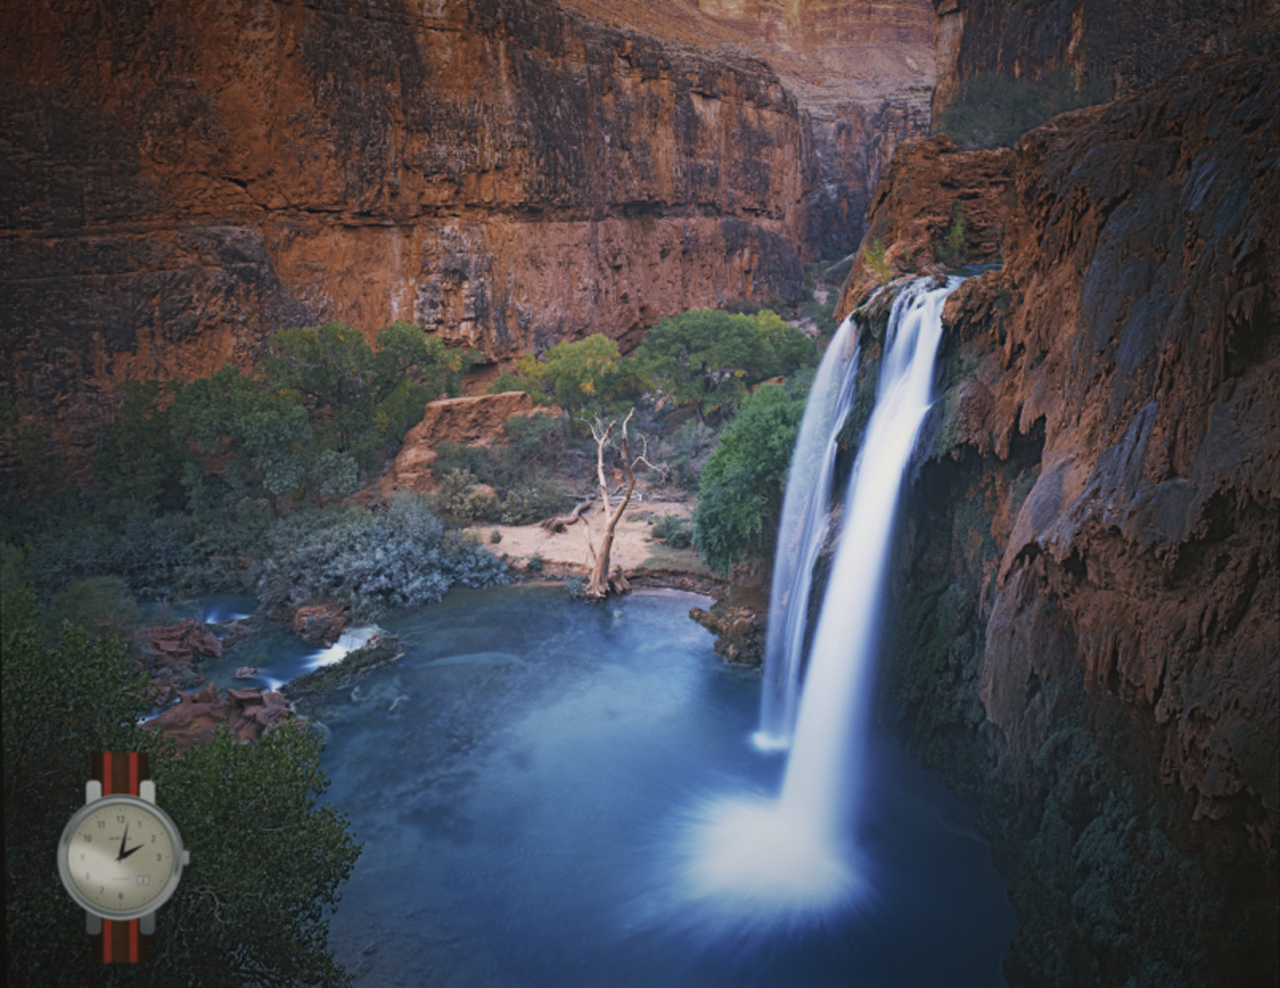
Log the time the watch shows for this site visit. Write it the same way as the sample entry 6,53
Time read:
2,02
